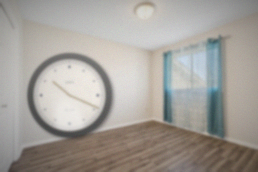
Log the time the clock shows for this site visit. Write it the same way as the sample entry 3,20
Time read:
10,19
